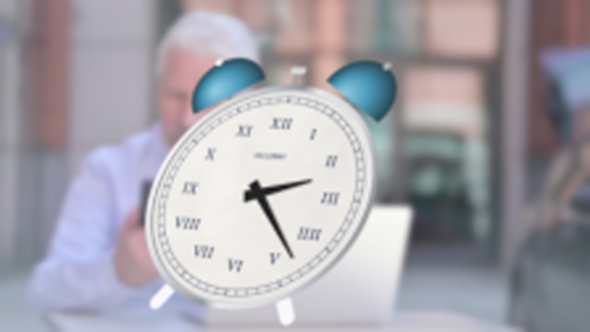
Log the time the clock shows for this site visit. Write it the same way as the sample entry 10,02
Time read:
2,23
